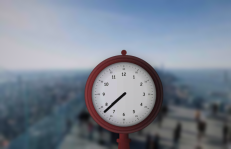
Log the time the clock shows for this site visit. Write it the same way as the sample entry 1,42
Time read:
7,38
